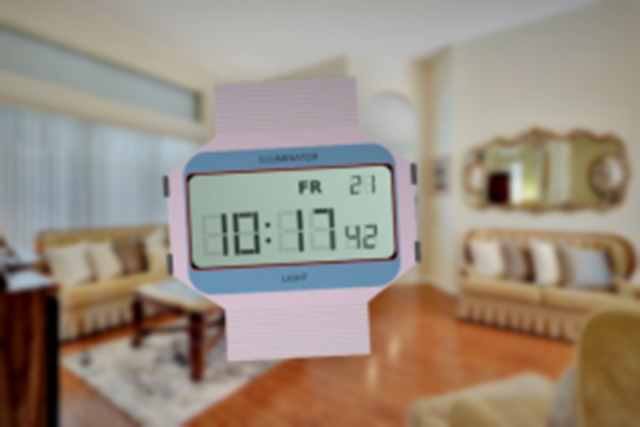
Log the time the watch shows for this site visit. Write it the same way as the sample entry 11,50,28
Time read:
10,17,42
